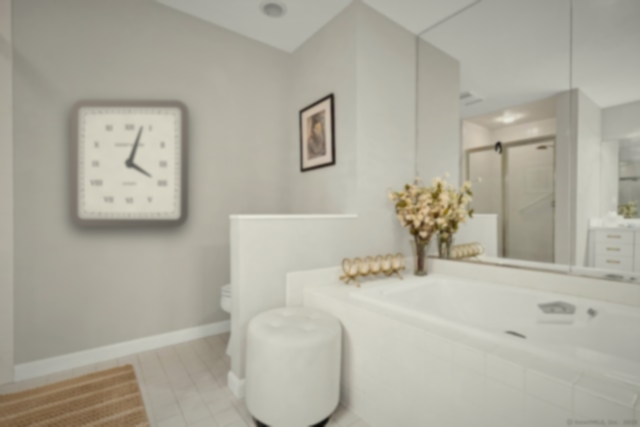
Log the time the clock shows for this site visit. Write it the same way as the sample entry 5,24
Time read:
4,03
